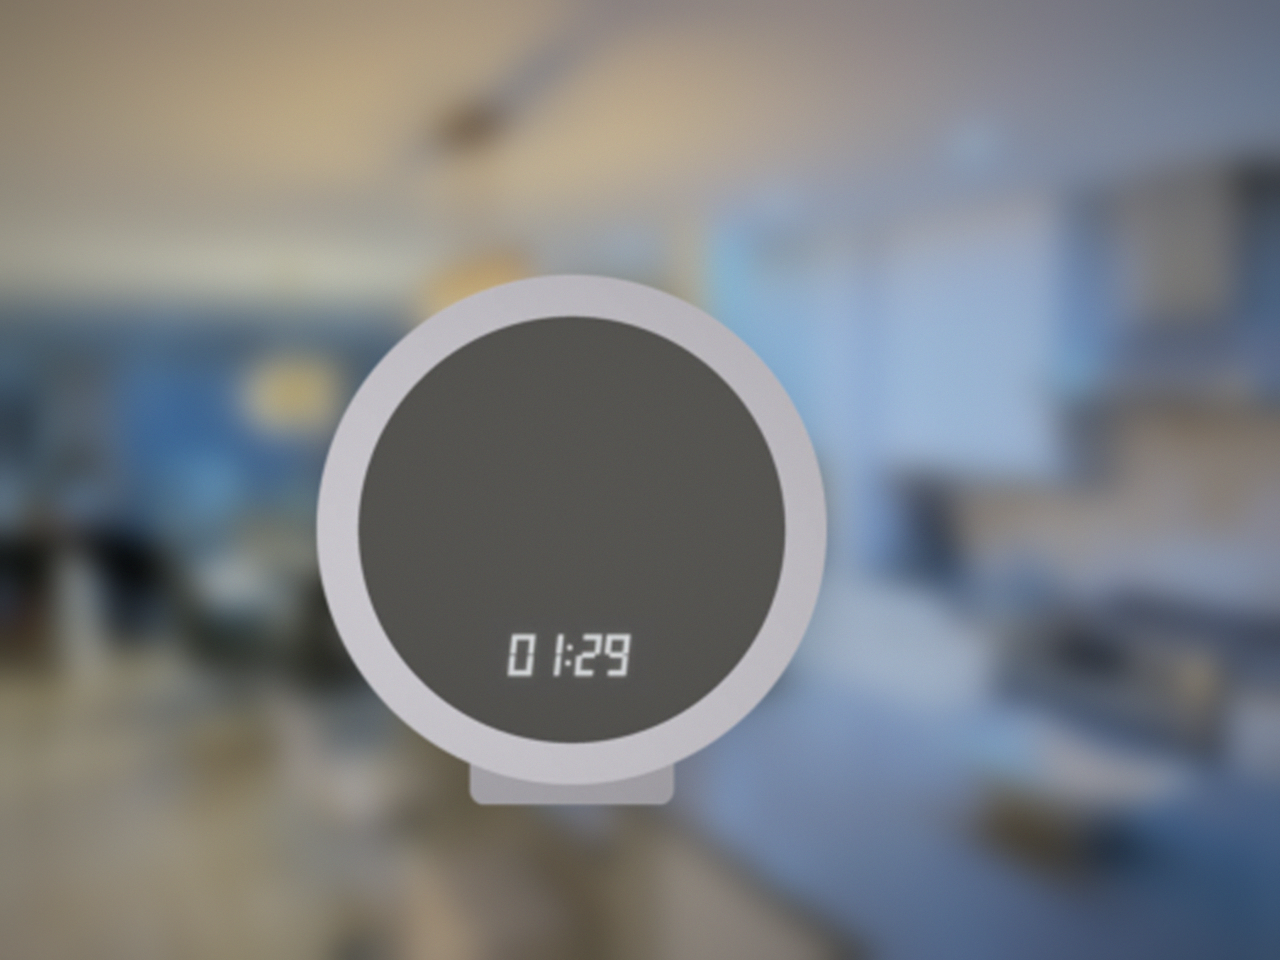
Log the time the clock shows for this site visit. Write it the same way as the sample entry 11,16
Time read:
1,29
